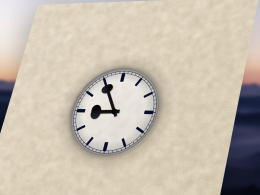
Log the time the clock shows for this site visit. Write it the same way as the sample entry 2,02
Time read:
8,55
